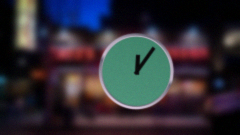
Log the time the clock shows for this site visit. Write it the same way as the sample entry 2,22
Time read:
12,06
